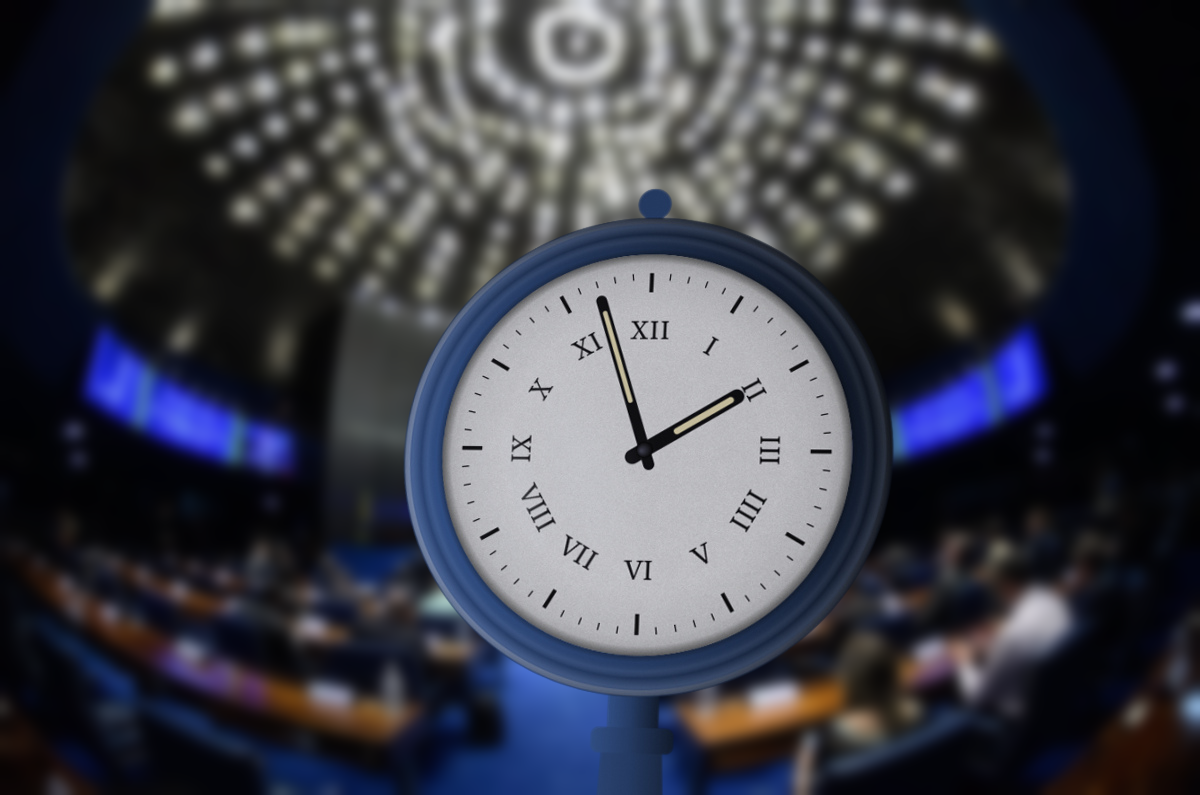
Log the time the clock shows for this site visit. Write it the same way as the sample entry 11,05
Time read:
1,57
